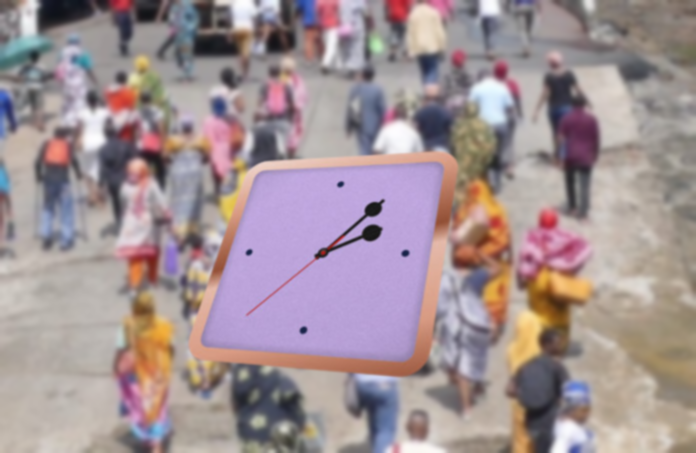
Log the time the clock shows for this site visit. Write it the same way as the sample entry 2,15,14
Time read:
2,06,37
